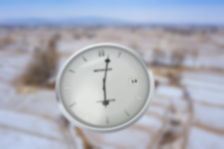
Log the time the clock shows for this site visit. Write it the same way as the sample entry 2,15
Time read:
6,02
